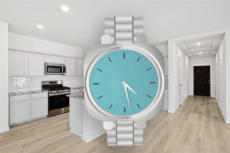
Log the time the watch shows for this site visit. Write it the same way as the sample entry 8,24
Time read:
4,28
